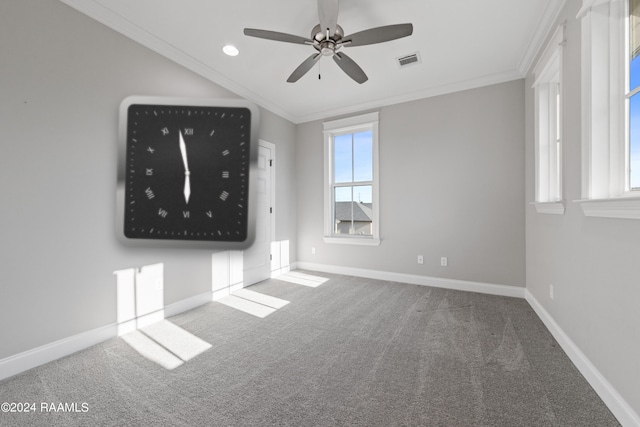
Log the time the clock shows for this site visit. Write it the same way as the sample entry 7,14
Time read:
5,58
